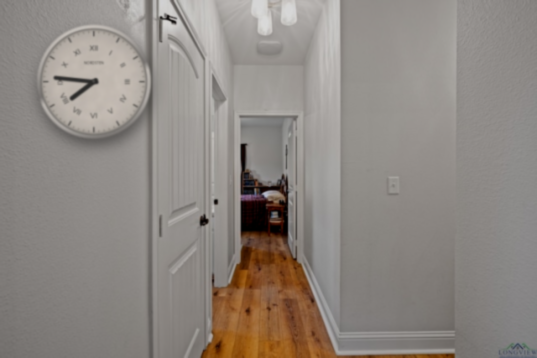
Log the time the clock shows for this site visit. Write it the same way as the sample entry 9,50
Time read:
7,46
